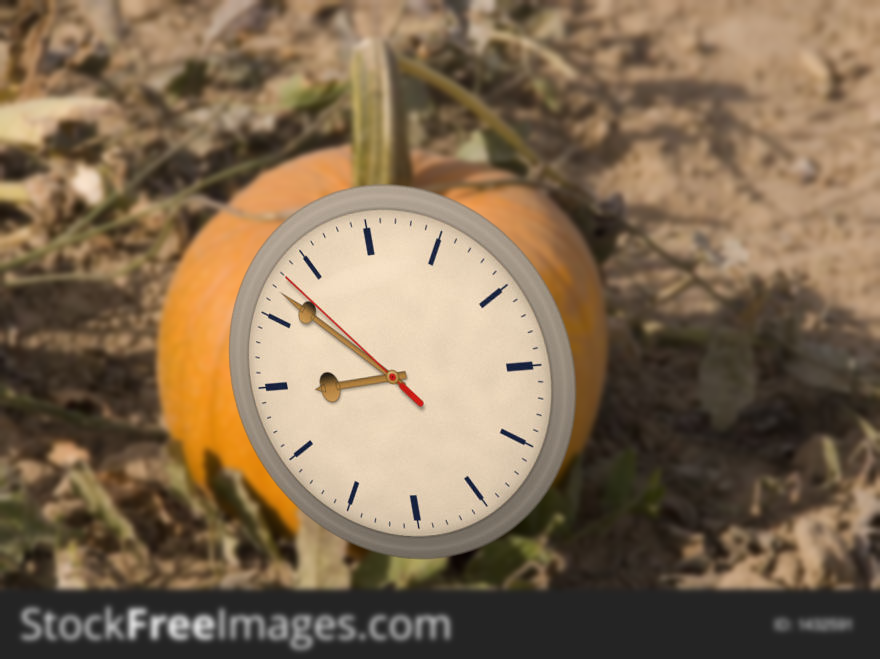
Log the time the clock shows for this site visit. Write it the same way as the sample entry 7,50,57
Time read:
8,51,53
